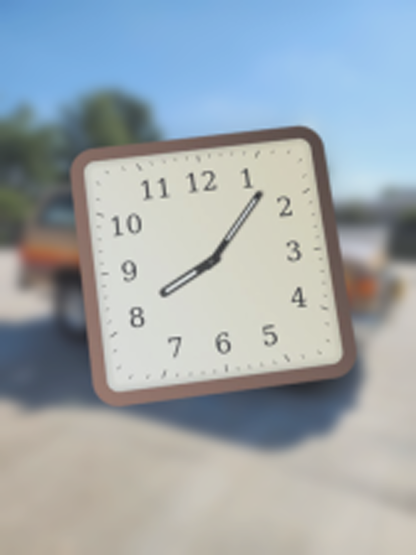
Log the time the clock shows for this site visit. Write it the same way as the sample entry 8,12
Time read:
8,07
